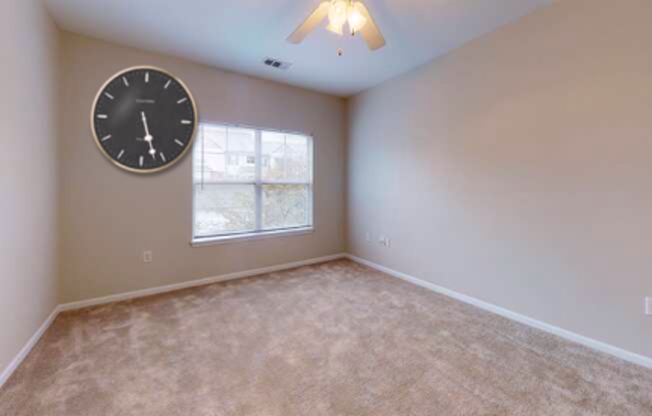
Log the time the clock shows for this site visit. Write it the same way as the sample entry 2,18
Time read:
5,27
